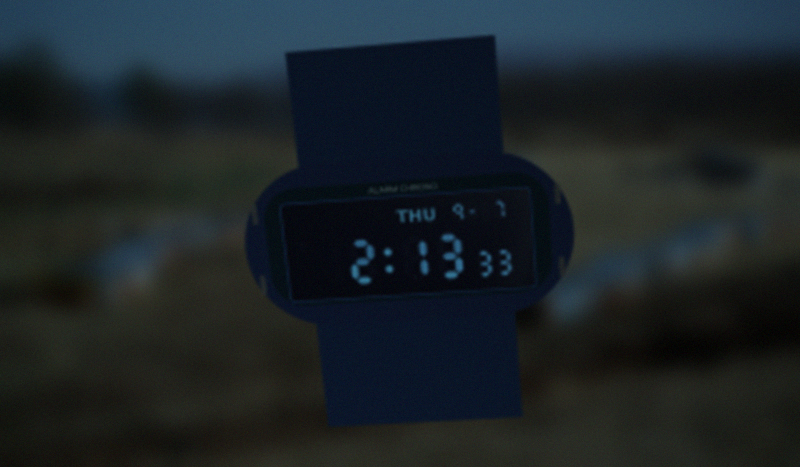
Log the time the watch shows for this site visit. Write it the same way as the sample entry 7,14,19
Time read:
2,13,33
